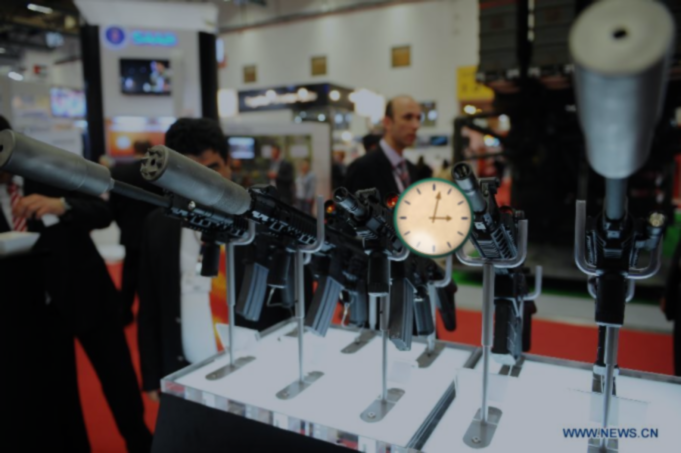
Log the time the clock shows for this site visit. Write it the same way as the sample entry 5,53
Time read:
3,02
